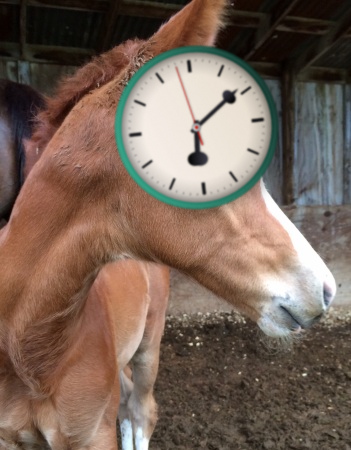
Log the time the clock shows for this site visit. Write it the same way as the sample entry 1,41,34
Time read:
6,08,58
